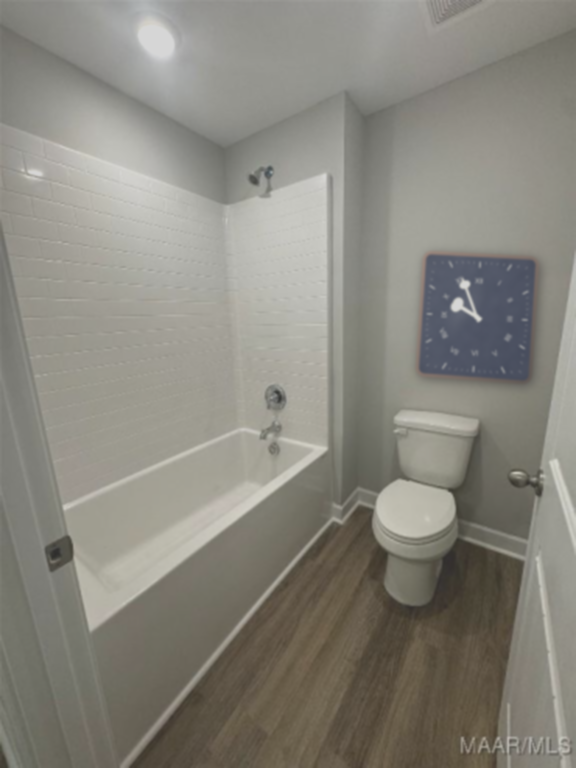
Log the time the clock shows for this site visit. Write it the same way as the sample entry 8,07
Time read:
9,56
